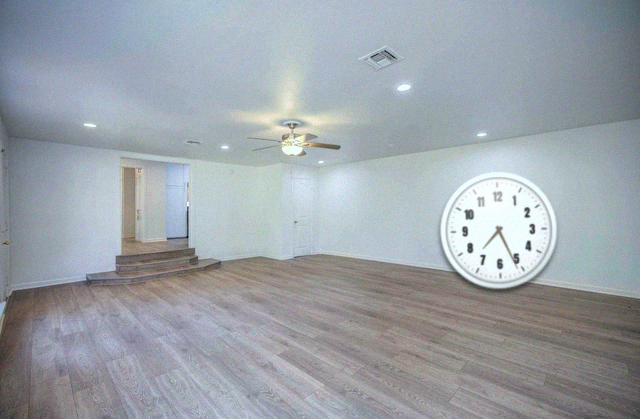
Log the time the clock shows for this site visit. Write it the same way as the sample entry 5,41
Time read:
7,26
